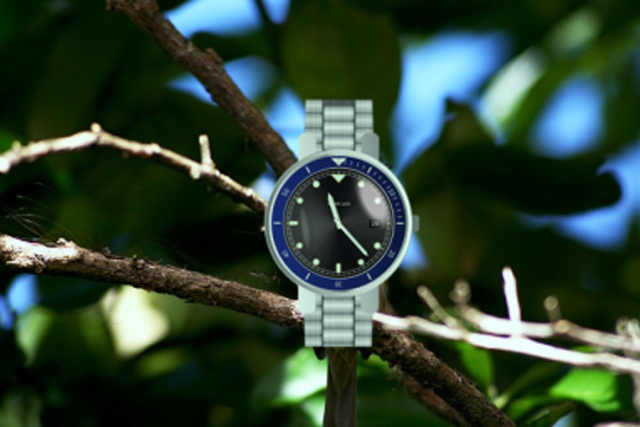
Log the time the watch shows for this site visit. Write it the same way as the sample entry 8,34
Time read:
11,23
